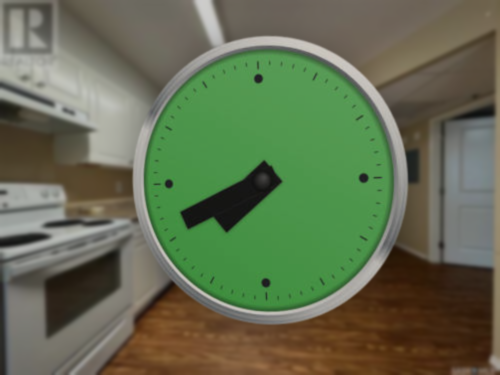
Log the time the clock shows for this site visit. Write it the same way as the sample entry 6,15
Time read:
7,41
